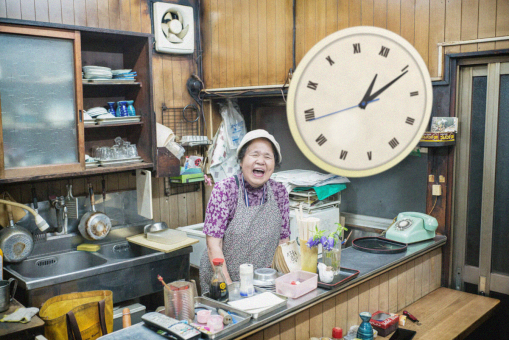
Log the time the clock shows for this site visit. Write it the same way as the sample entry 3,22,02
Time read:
12,05,39
